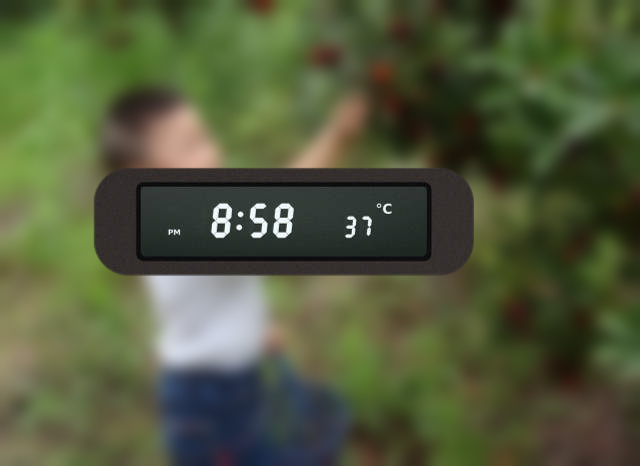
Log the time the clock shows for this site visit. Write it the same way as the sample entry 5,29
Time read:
8,58
